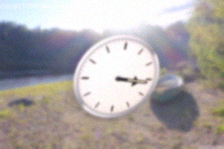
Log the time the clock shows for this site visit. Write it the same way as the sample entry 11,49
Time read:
3,16
